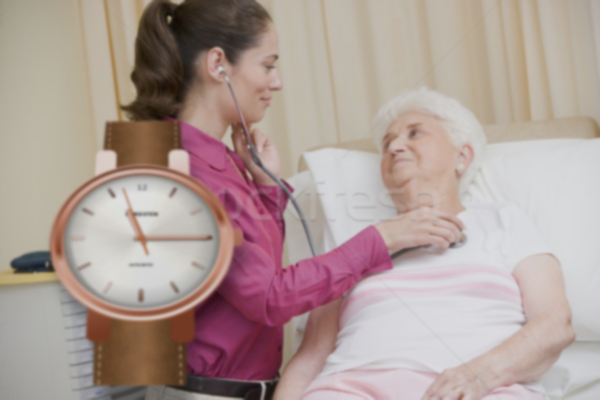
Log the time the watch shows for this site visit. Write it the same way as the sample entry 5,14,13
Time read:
11,14,57
